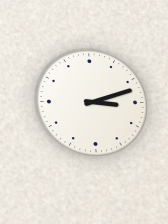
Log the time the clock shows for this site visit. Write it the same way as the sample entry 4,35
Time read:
3,12
